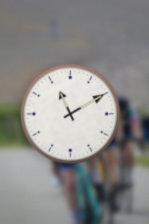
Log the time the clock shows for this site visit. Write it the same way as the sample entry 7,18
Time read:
11,10
